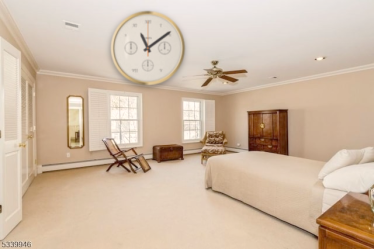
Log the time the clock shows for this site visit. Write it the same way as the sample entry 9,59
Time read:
11,09
